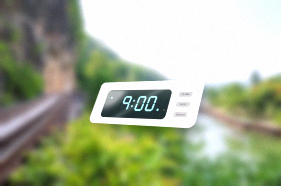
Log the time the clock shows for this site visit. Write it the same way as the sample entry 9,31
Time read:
9,00
